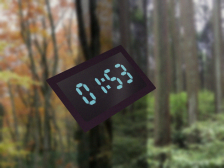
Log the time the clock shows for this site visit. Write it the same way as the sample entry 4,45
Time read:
1,53
